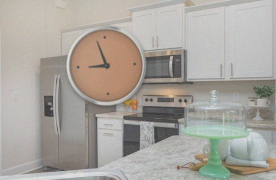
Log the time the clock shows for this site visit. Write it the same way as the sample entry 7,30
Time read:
8,57
